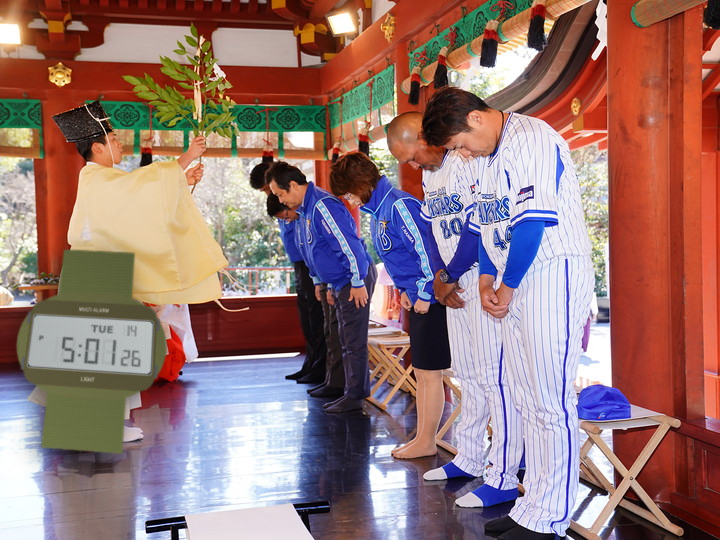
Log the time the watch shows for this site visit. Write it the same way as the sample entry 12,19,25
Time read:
5,01,26
